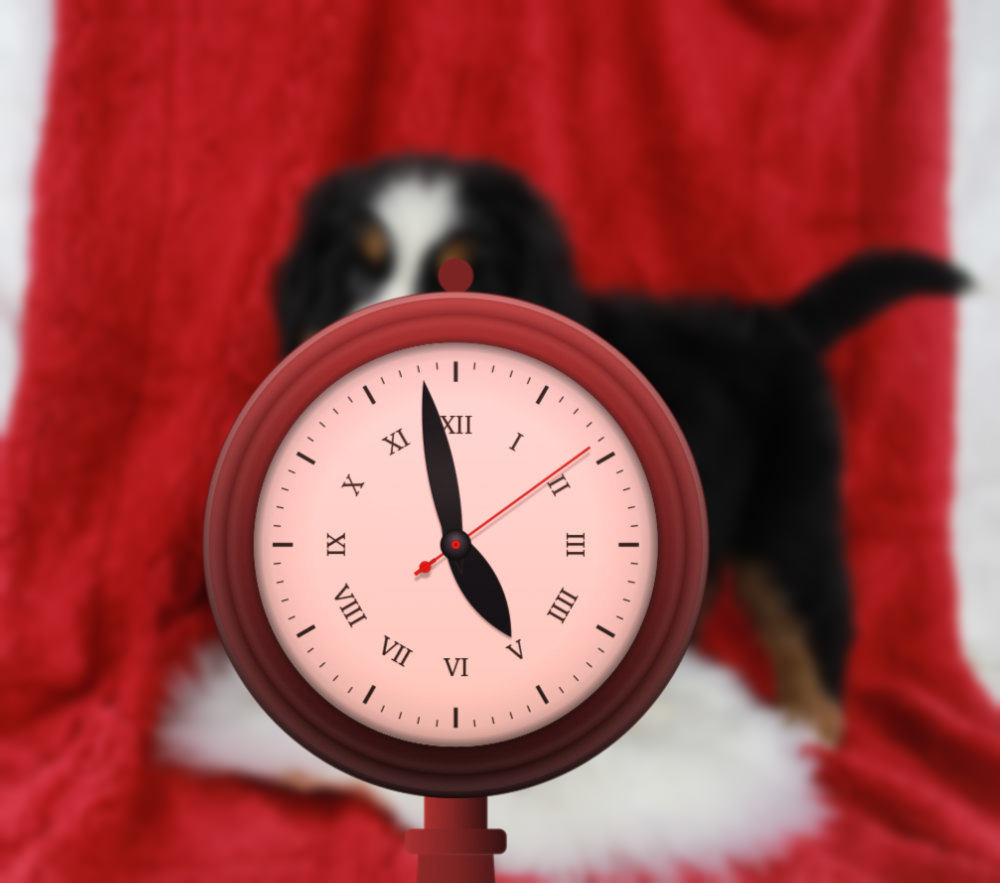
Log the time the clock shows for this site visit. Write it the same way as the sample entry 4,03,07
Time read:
4,58,09
